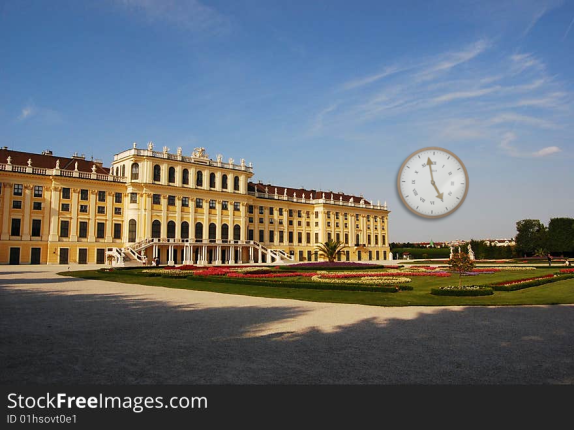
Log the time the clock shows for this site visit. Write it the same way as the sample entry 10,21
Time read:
4,58
